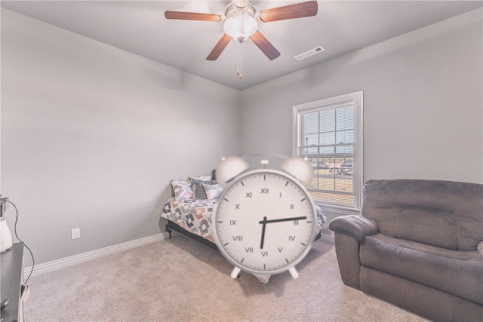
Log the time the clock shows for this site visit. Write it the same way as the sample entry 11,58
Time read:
6,14
